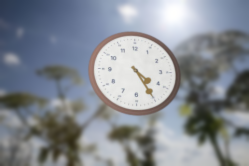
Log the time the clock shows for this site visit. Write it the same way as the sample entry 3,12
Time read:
4,25
